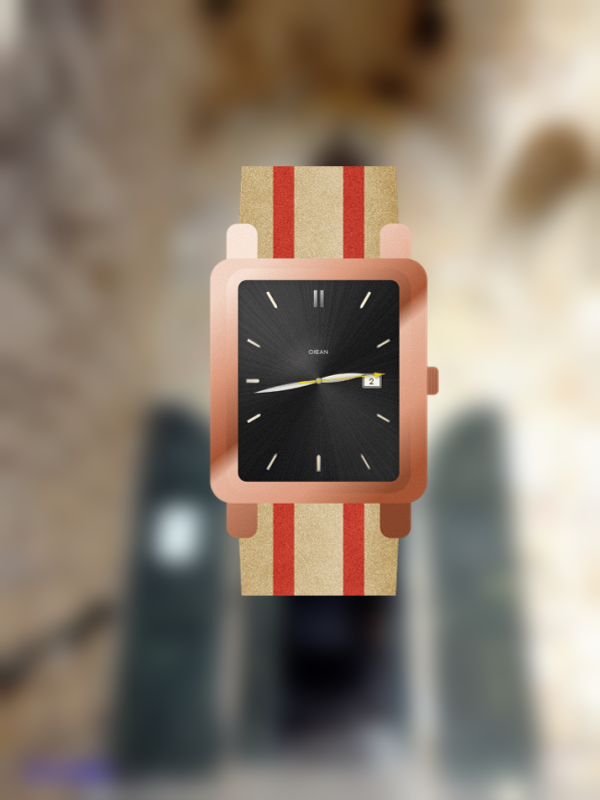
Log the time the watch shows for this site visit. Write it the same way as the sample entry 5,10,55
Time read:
2,43,14
